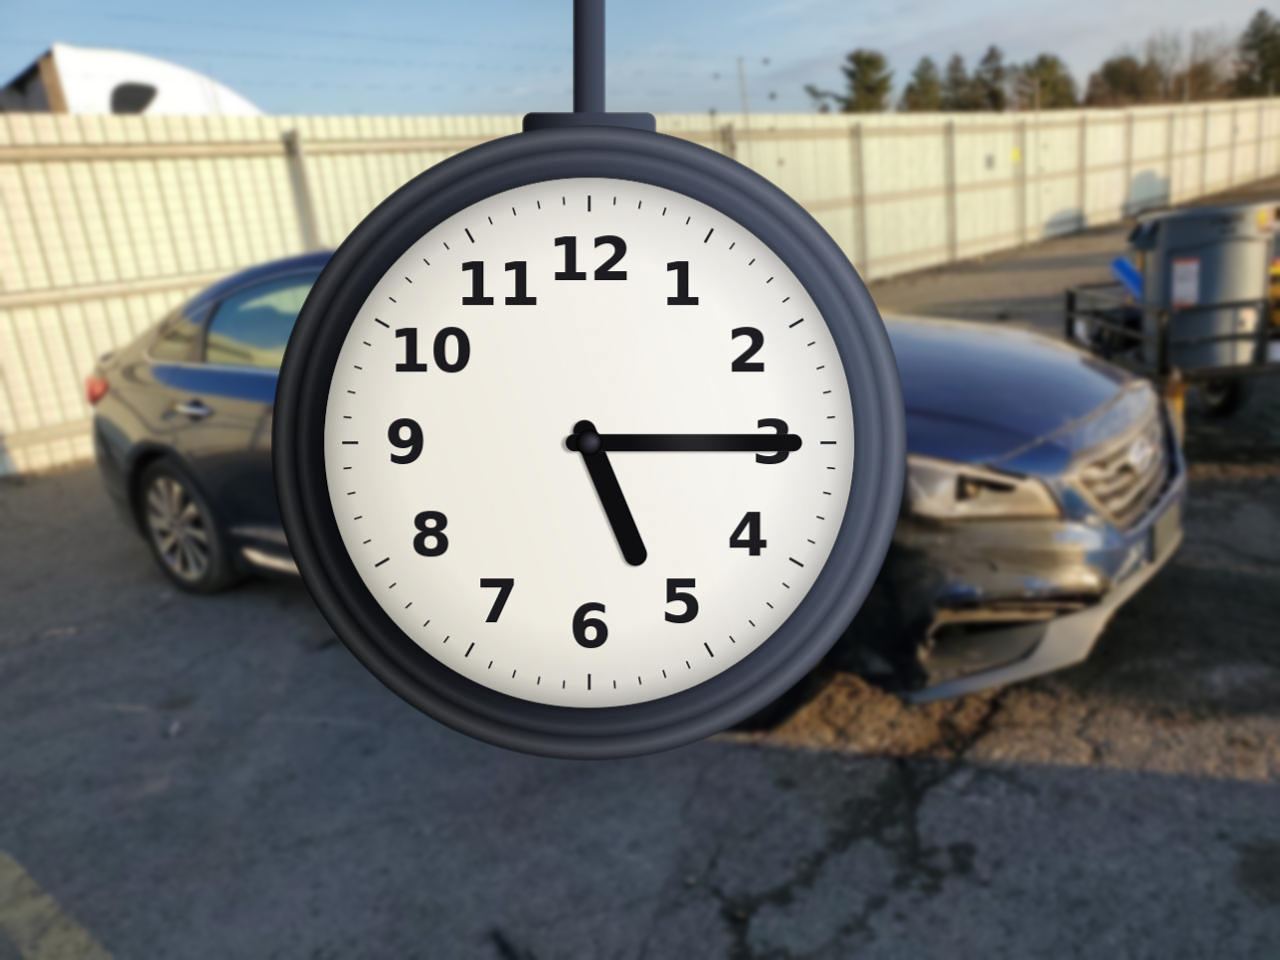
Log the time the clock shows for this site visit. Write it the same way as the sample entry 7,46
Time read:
5,15
